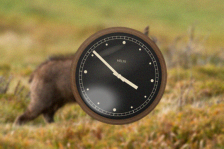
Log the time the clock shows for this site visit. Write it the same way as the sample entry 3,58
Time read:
3,51
